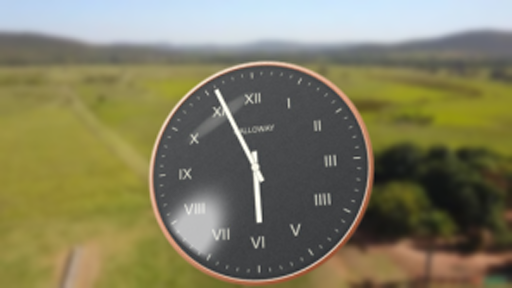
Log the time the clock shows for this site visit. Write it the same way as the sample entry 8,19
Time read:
5,56
